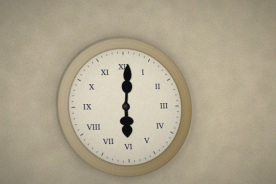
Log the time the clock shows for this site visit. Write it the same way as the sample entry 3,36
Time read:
6,01
